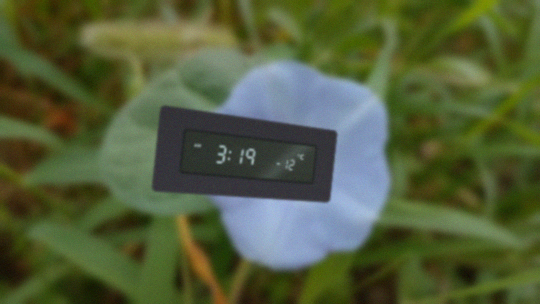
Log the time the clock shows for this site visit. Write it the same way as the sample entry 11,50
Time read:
3,19
